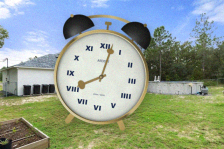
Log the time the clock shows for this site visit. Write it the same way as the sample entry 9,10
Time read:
8,02
